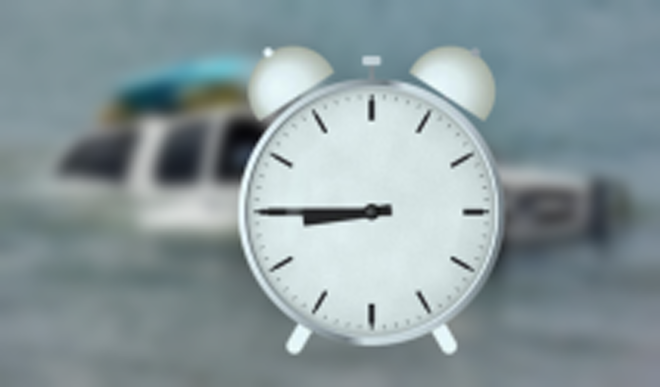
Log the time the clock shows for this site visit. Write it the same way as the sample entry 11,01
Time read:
8,45
